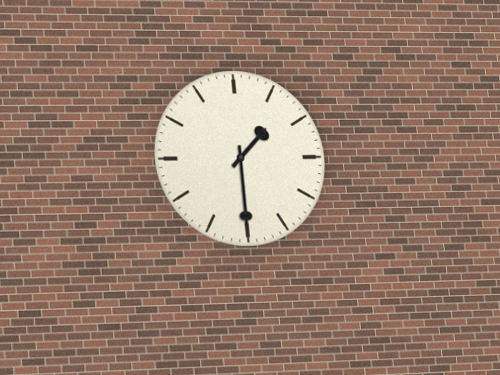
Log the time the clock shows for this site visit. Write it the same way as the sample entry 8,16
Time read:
1,30
